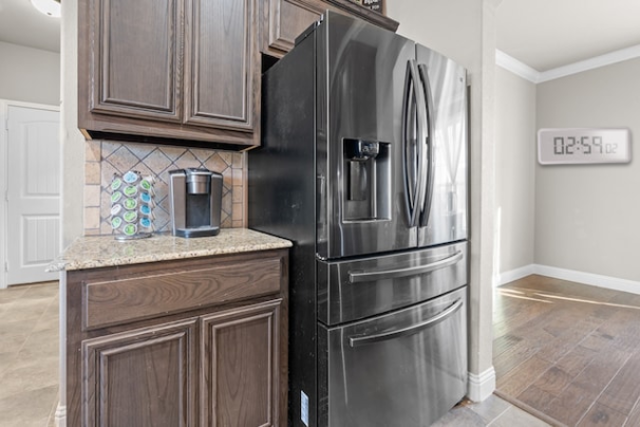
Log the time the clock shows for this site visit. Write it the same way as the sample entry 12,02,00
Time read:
2,59,02
